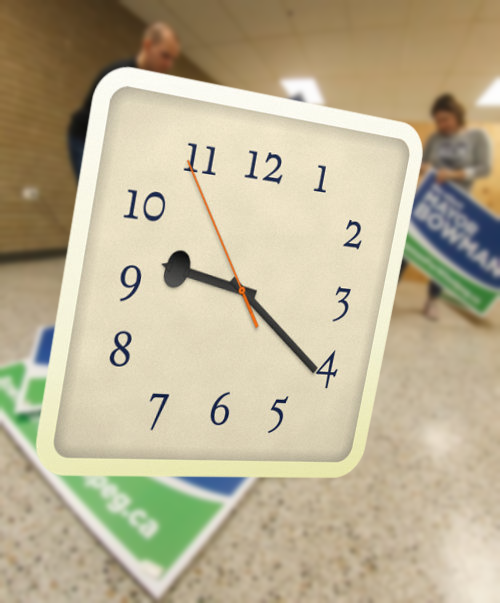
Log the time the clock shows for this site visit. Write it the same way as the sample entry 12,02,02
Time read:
9,20,54
